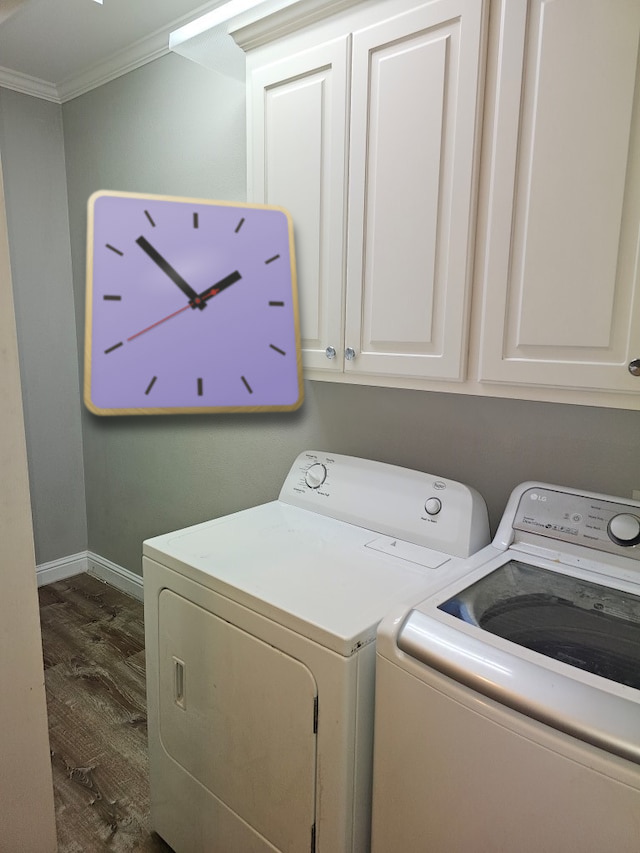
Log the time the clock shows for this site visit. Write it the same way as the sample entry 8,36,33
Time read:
1,52,40
